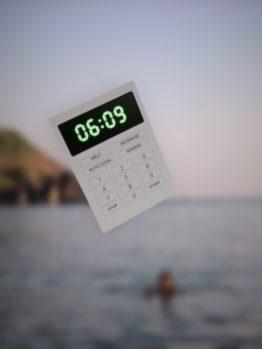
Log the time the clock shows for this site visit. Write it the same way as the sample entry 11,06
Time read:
6,09
